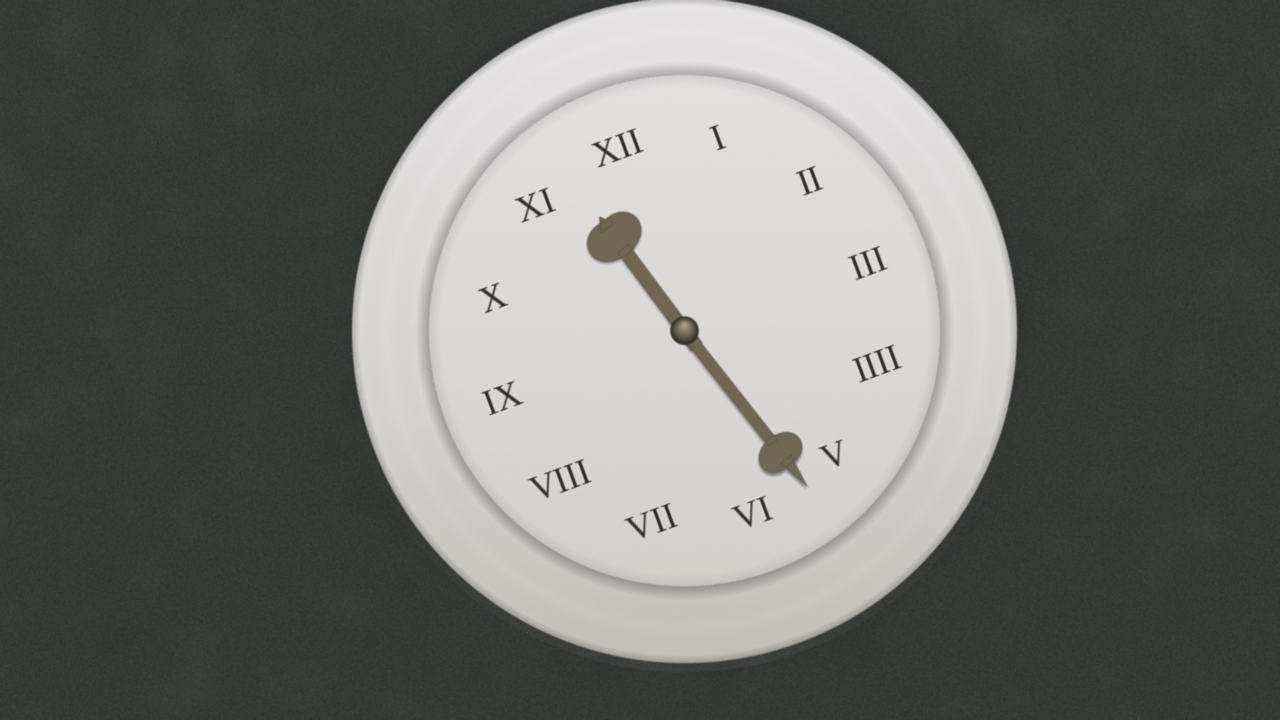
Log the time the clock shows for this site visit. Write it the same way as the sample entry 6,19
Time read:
11,27
